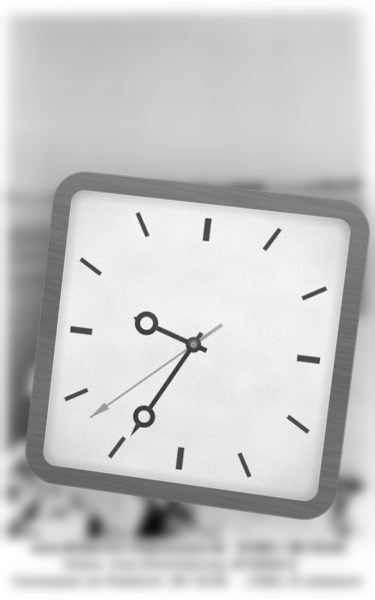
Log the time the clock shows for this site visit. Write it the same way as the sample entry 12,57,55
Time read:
9,34,38
